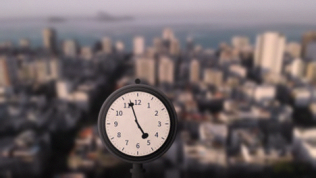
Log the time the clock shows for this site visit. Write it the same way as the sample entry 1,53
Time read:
4,57
